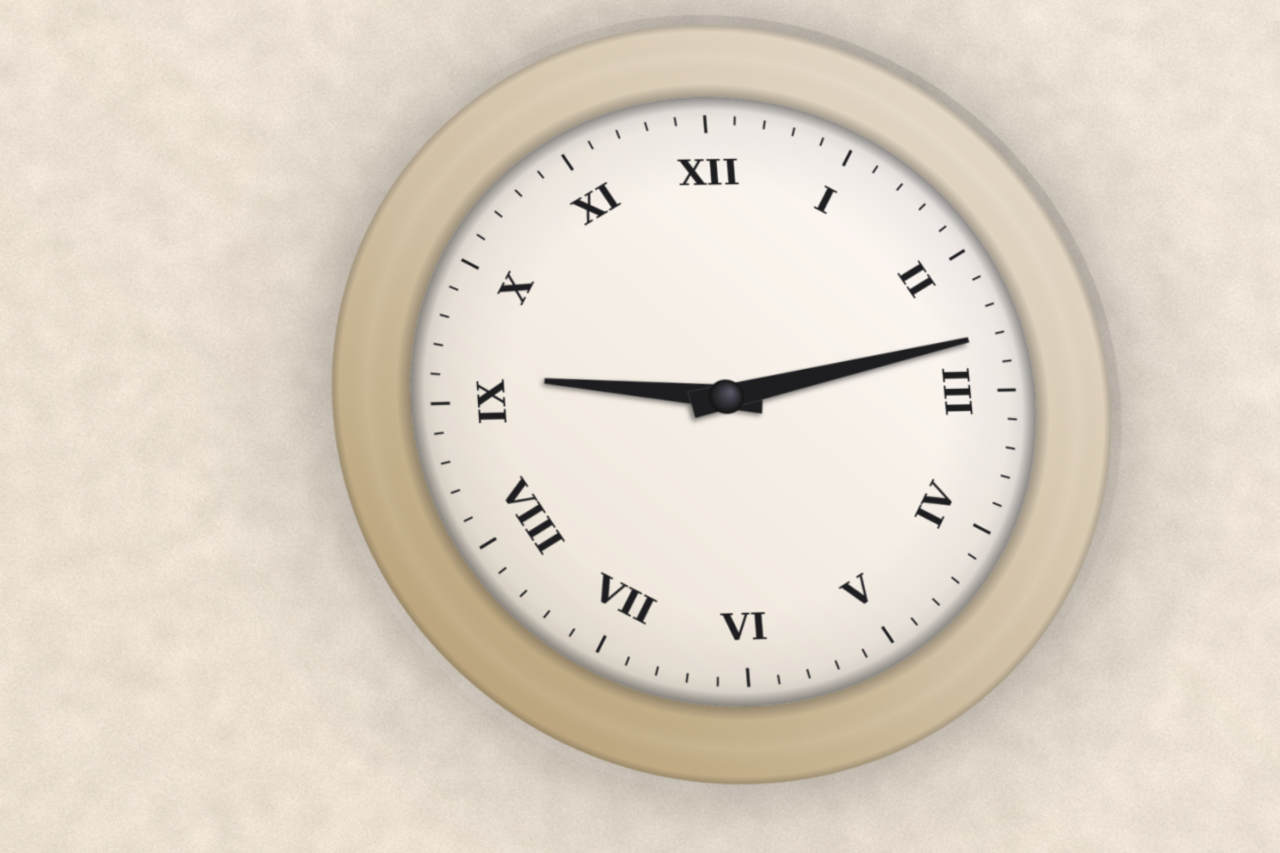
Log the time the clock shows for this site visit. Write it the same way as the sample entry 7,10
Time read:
9,13
